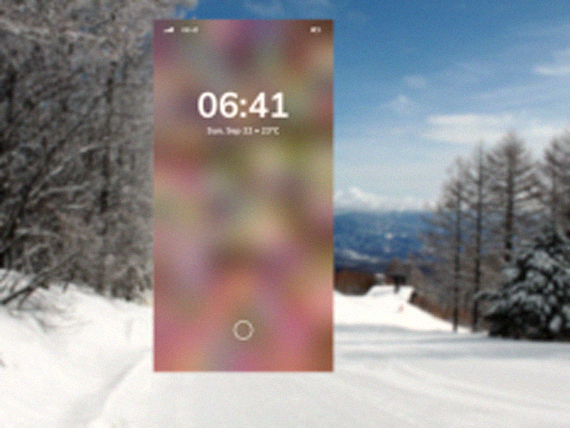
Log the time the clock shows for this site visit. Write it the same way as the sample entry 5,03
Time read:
6,41
